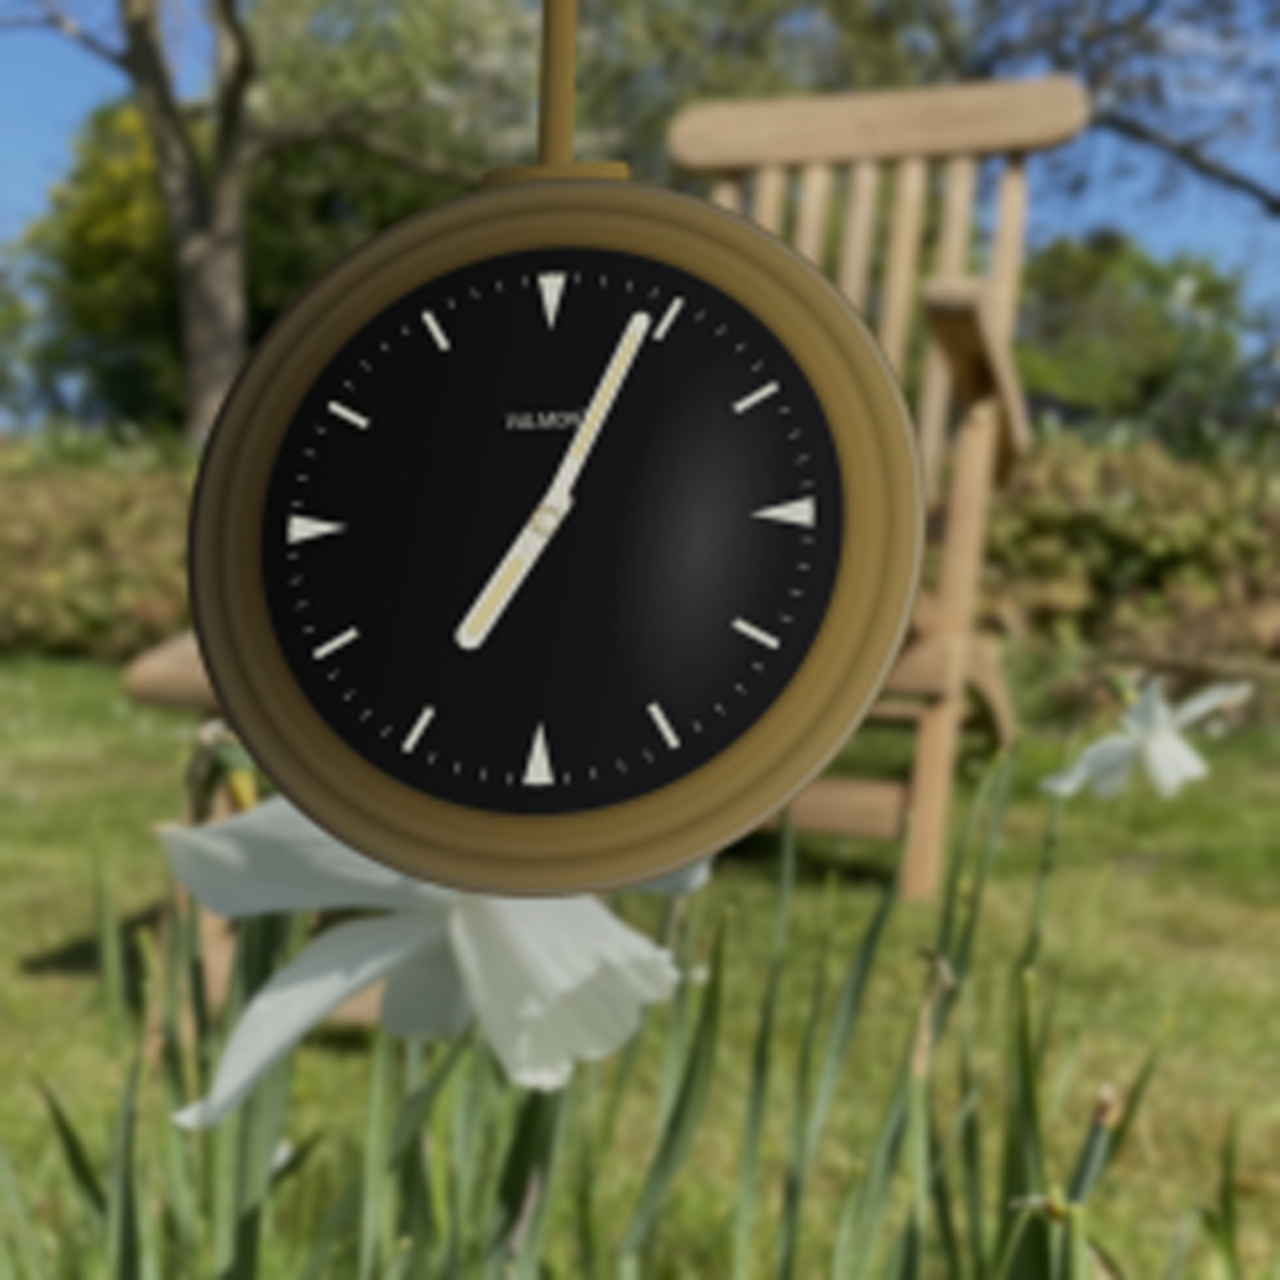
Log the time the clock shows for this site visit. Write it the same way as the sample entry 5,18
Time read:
7,04
